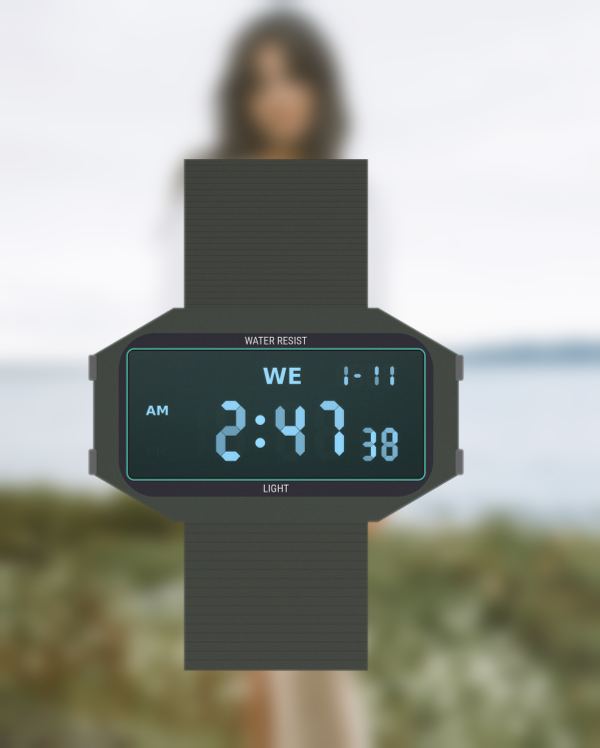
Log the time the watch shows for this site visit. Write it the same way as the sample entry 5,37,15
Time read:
2,47,38
